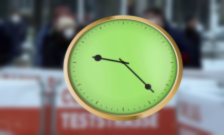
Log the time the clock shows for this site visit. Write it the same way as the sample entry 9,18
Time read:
9,23
